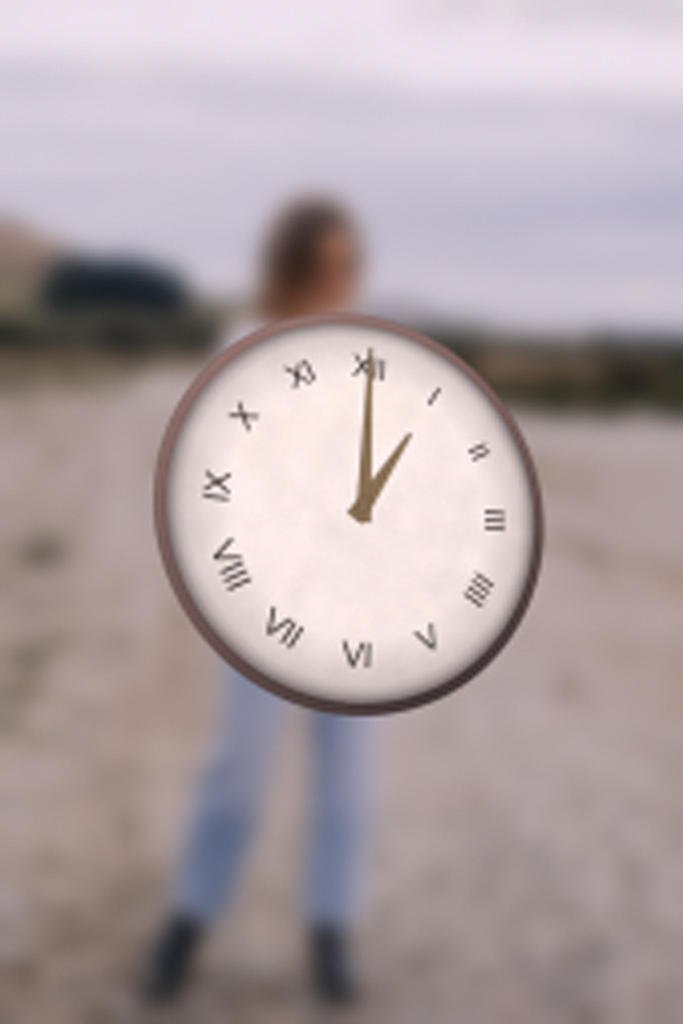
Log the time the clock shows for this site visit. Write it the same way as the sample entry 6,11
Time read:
1,00
